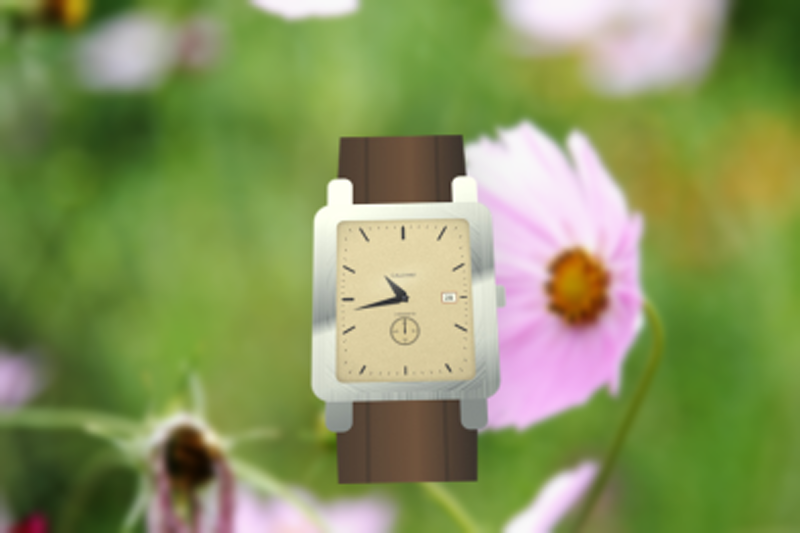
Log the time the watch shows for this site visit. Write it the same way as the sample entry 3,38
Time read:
10,43
